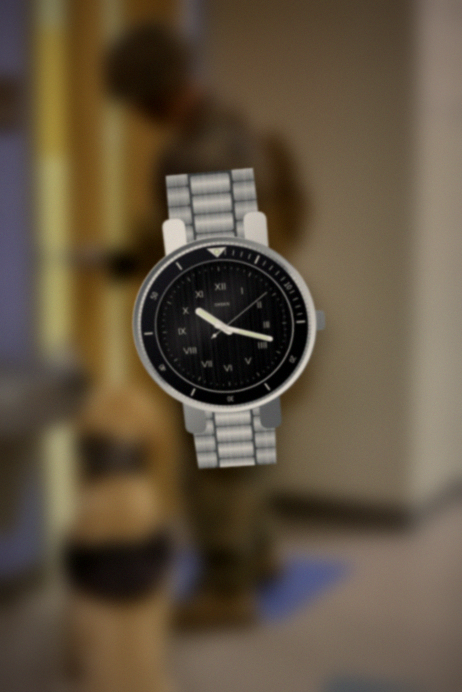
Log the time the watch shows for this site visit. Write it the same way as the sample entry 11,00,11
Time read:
10,18,09
